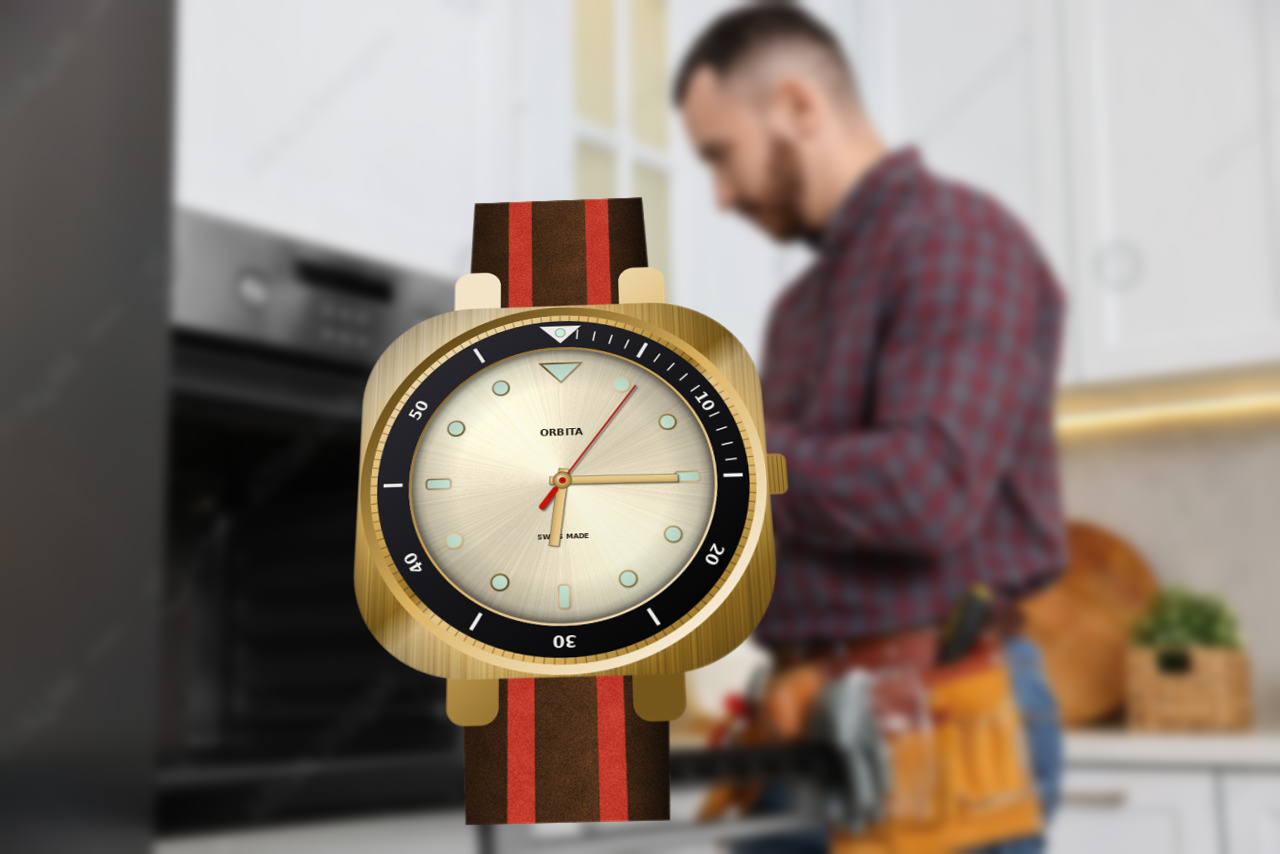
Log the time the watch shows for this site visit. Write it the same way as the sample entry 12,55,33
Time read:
6,15,06
